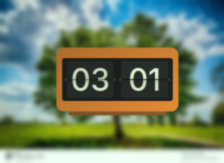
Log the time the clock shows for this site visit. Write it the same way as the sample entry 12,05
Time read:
3,01
